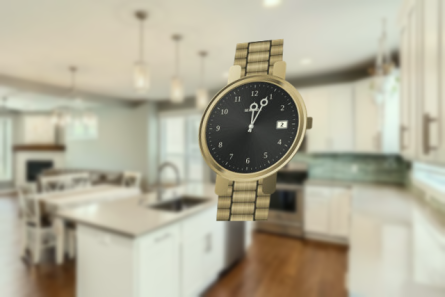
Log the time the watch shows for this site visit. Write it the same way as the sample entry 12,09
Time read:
12,04
